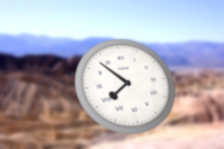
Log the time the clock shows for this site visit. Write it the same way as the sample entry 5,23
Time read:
7,53
